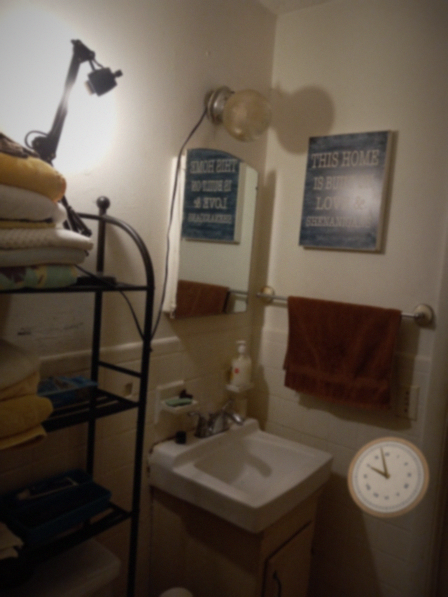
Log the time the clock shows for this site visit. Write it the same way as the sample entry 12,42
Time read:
9,58
